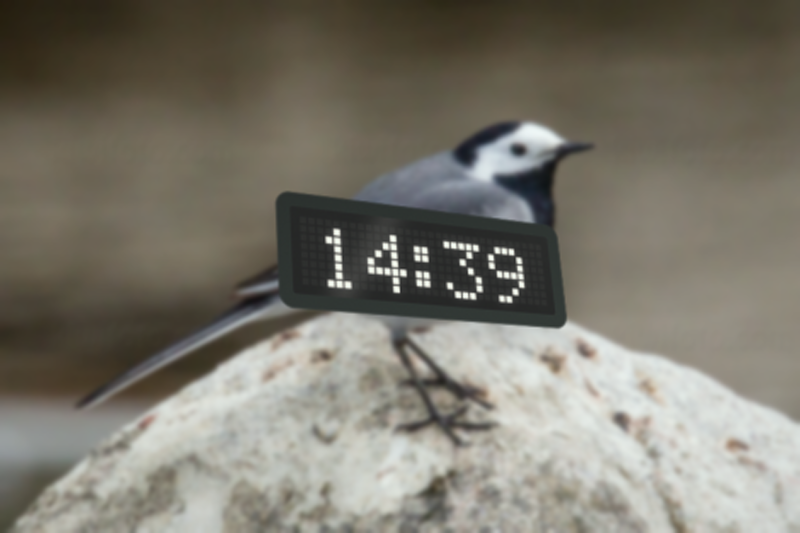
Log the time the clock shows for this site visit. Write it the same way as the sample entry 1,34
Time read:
14,39
